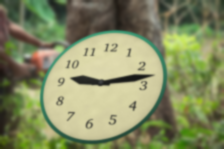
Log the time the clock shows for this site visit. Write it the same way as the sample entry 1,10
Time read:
9,13
